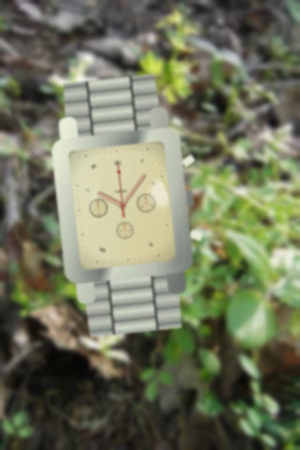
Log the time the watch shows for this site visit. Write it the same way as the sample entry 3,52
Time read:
10,07
